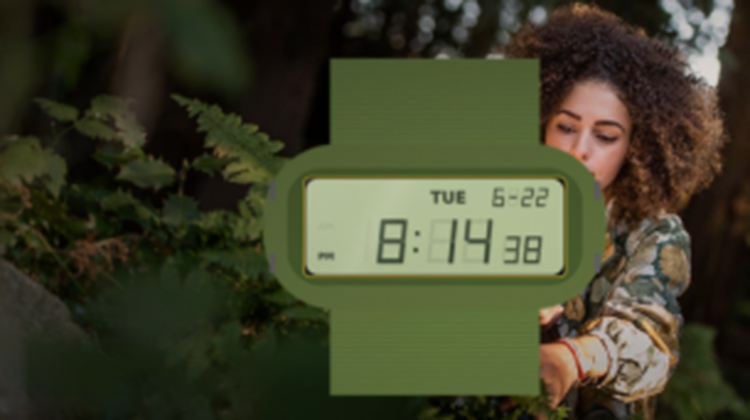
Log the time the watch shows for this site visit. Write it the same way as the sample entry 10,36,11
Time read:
8,14,38
